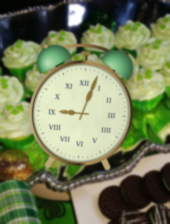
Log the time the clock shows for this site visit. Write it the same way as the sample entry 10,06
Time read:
9,03
